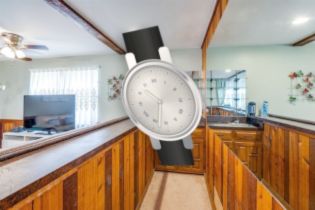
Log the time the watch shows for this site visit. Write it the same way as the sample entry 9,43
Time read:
10,33
